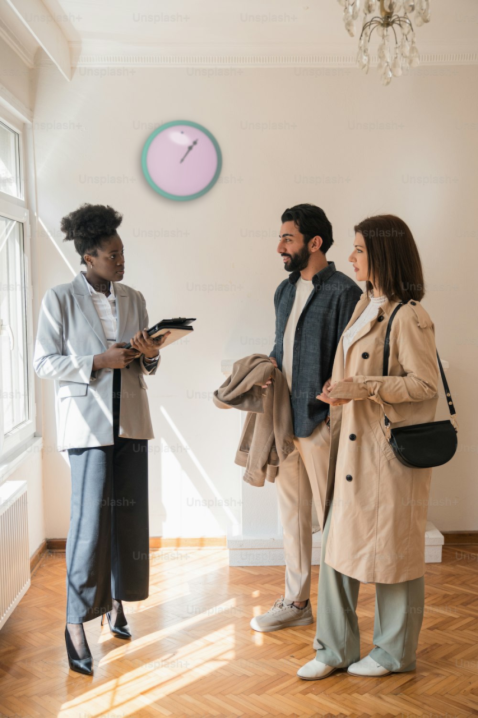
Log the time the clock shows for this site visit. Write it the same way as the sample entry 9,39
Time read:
1,06
